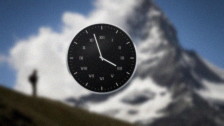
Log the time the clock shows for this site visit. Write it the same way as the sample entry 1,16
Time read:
3,57
